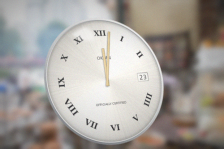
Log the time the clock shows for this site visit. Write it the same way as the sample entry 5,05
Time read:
12,02
